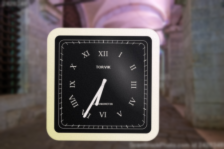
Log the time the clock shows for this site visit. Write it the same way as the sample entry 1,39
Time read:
6,35
